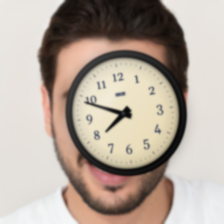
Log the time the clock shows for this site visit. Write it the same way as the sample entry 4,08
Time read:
7,49
